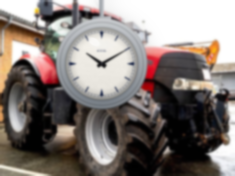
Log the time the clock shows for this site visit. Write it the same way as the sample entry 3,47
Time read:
10,10
